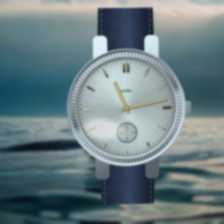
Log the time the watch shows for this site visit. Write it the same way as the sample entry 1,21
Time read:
11,13
